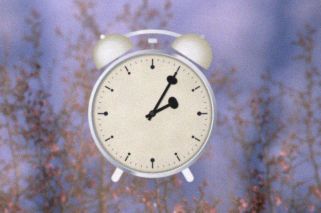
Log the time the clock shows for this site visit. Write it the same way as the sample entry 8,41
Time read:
2,05
